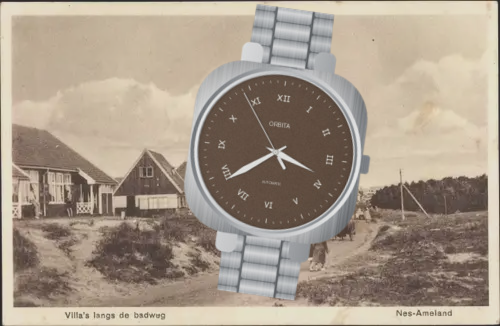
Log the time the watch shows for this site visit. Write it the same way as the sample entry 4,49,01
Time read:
3,38,54
